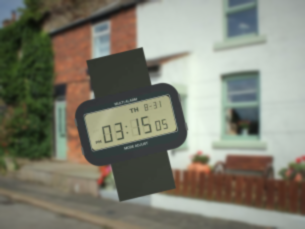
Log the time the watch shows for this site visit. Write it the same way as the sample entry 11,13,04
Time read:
3,15,05
